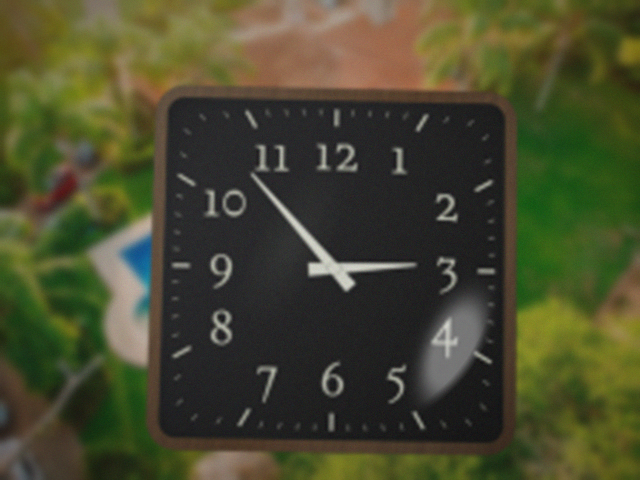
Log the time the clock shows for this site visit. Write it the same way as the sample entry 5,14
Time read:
2,53
